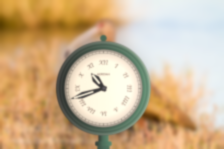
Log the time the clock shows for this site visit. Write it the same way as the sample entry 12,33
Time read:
10,42
